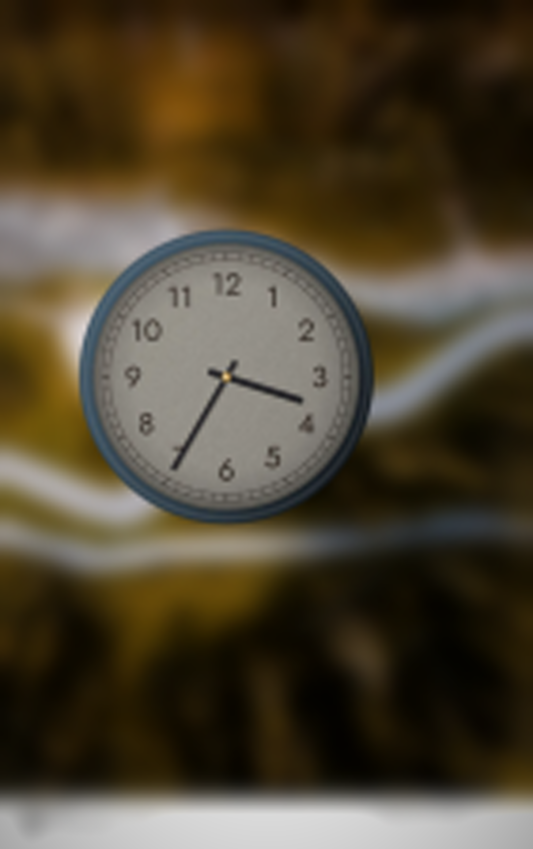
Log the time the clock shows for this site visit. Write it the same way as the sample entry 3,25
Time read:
3,35
